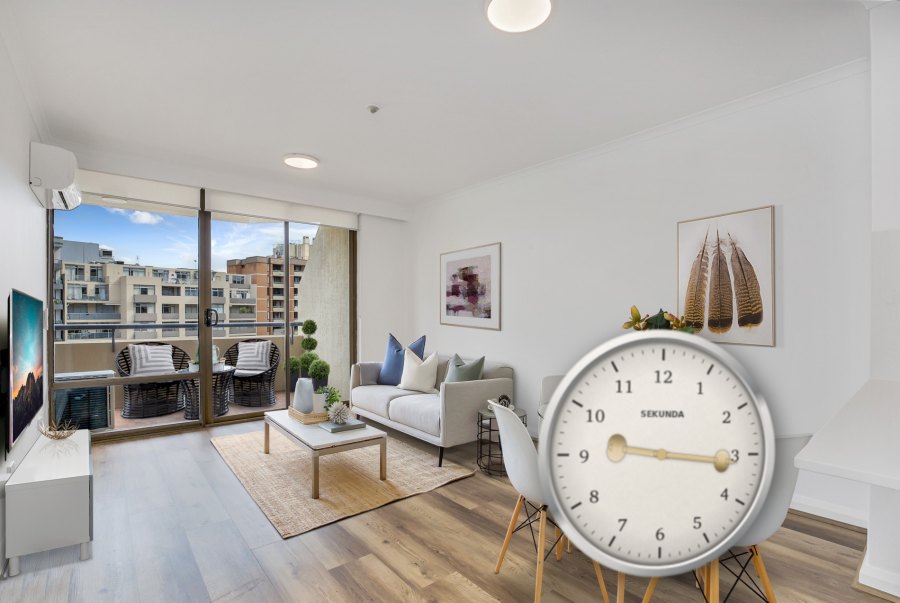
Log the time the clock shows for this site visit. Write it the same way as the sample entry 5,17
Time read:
9,16
